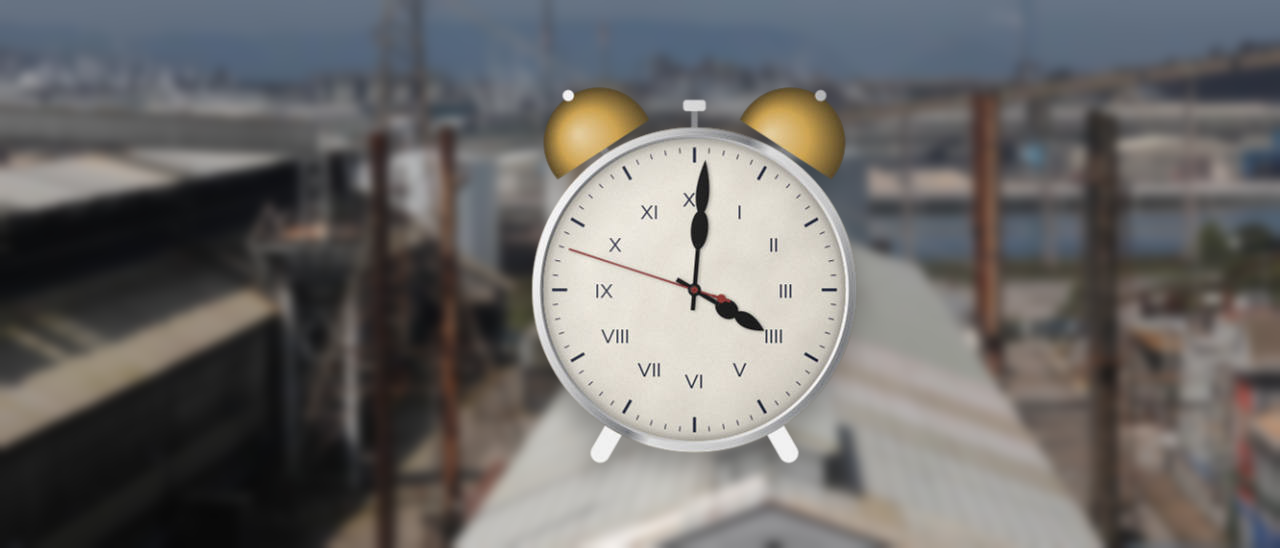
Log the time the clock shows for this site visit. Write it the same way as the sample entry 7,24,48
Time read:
4,00,48
